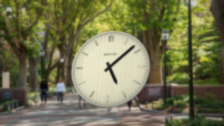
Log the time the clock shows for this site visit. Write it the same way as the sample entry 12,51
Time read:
5,08
